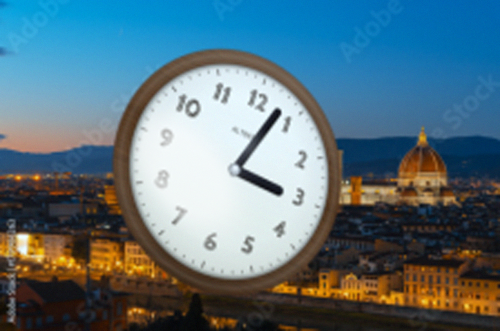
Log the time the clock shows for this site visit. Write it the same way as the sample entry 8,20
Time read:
3,03
